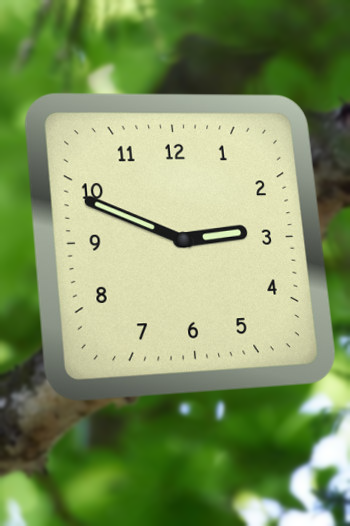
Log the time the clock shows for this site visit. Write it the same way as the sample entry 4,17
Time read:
2,49
